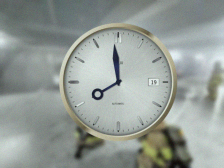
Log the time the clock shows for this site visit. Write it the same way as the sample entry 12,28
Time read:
7,59
